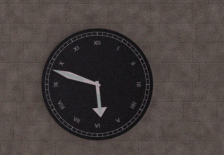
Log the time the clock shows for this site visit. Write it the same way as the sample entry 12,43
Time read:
5,48
